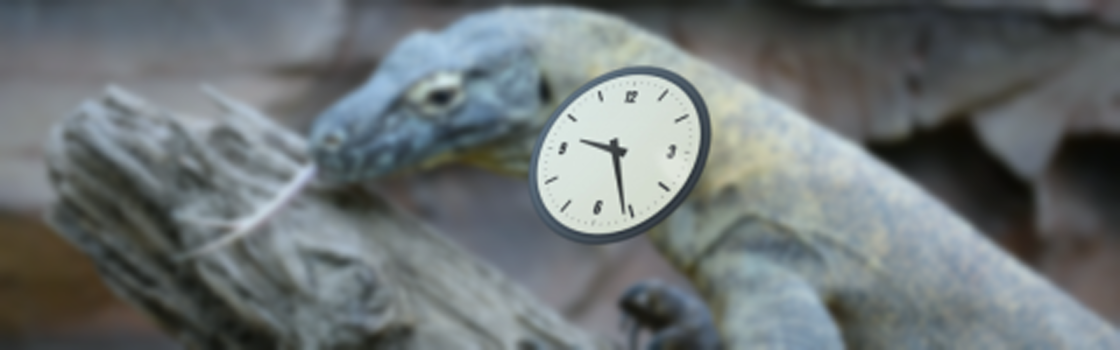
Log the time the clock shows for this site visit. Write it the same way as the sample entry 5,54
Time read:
9,26
